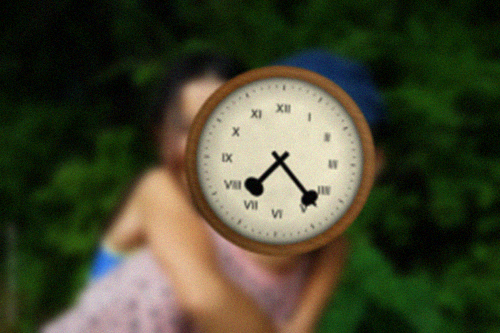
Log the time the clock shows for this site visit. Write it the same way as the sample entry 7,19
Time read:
7,23
